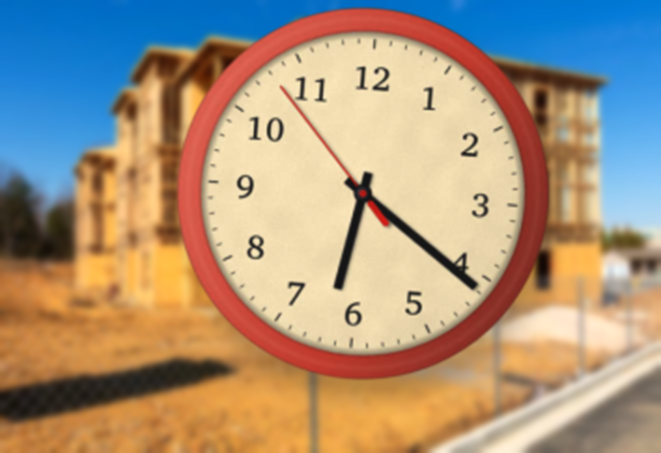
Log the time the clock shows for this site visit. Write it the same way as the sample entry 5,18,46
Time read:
6,20,53
